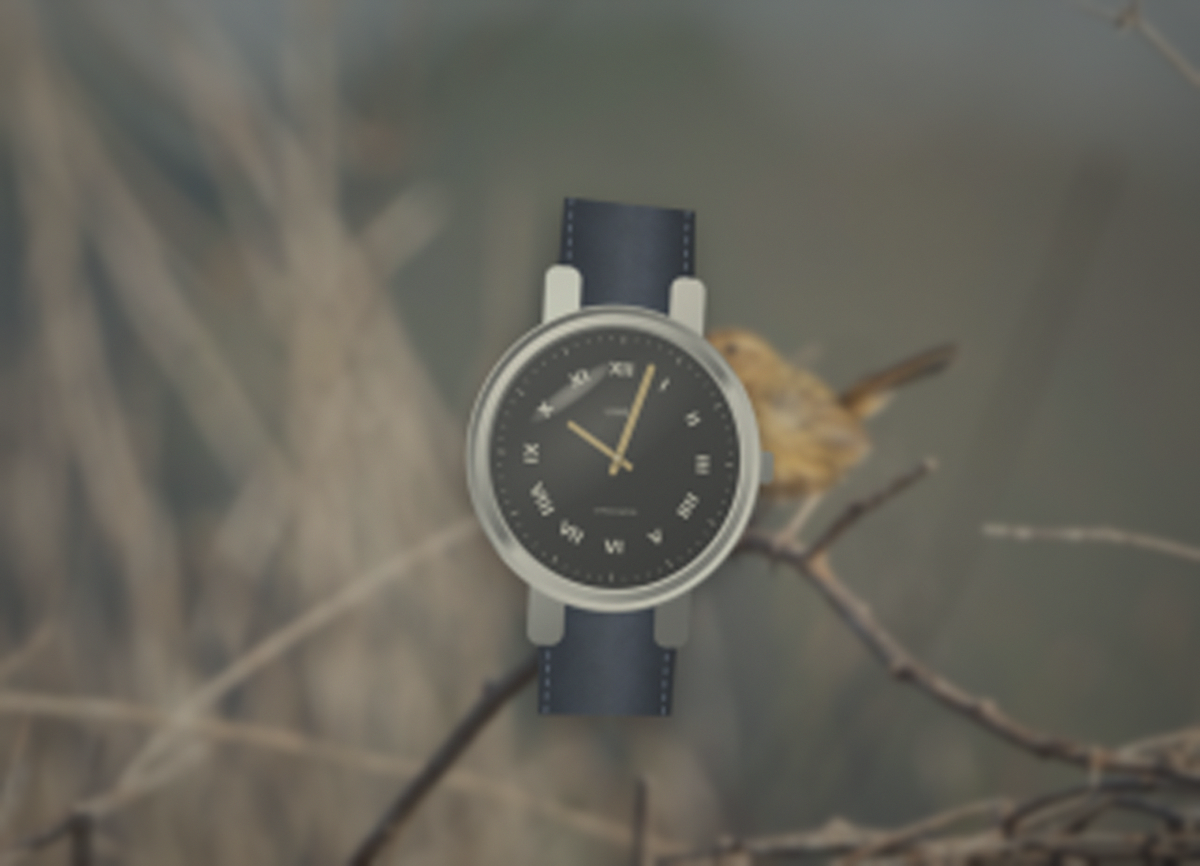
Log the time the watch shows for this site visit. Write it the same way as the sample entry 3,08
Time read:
10,03
